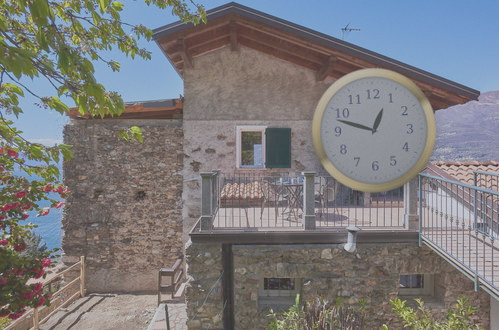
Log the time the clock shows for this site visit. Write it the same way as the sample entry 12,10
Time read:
12,48
